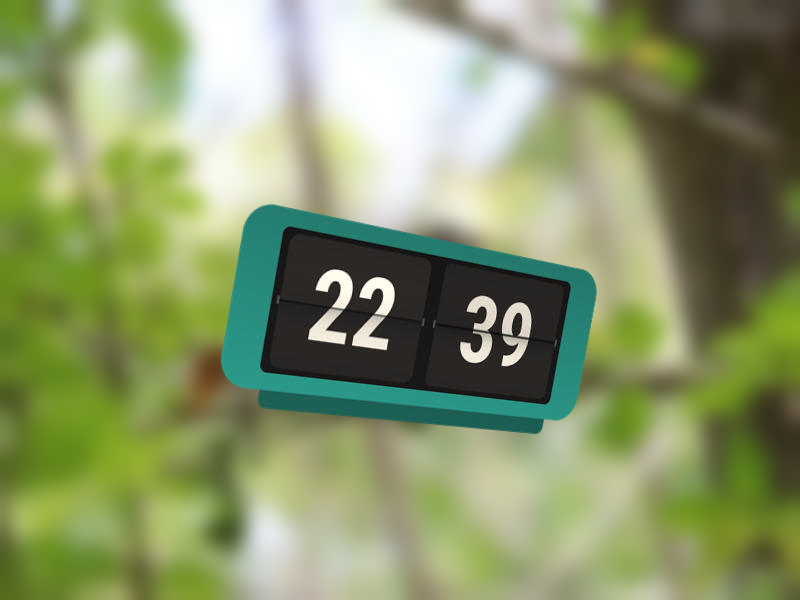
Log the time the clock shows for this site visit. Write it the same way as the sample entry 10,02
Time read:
22,39
